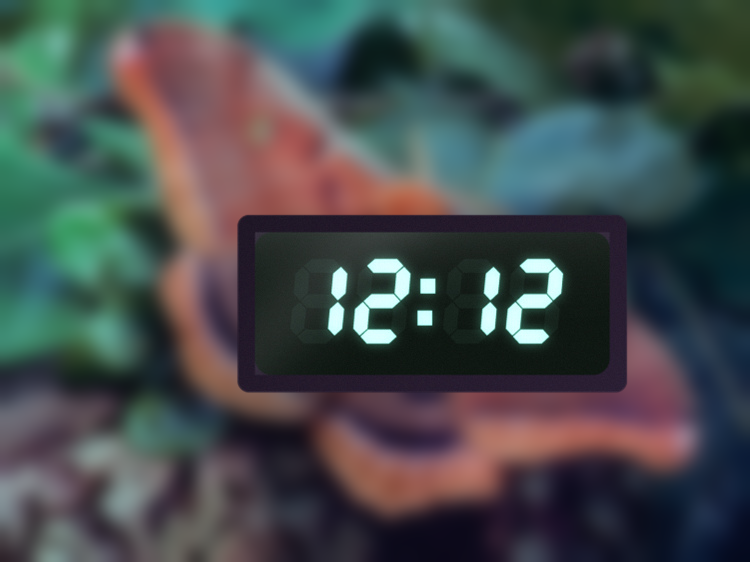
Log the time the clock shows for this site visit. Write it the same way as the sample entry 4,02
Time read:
12,12
